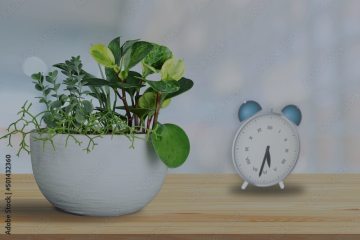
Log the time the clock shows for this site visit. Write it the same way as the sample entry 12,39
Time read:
5,32
